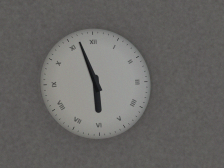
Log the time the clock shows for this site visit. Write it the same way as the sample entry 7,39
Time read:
5,57
